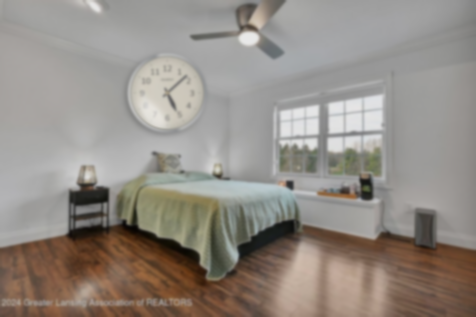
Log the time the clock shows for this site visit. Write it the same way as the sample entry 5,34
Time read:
5,08
